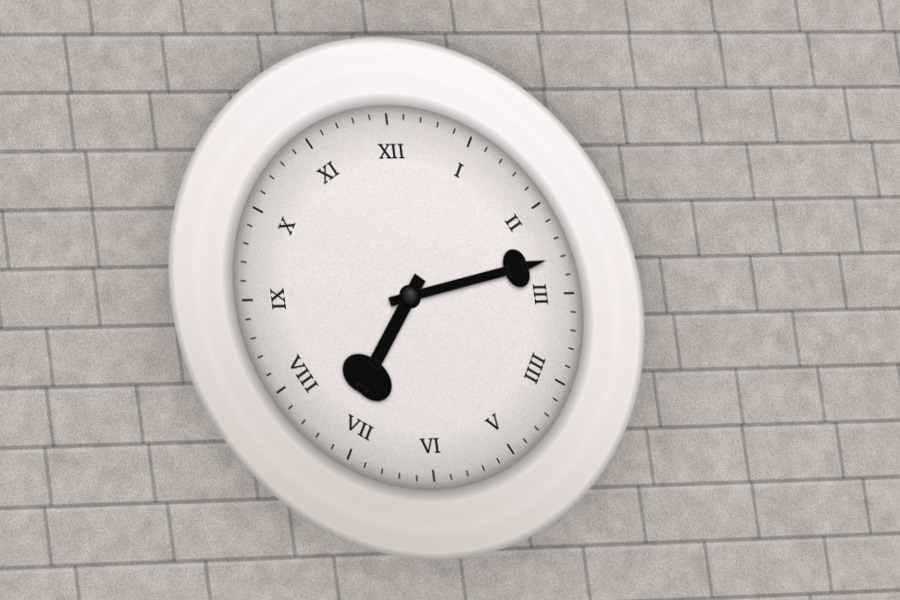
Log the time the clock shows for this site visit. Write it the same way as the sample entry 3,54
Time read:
7,13
